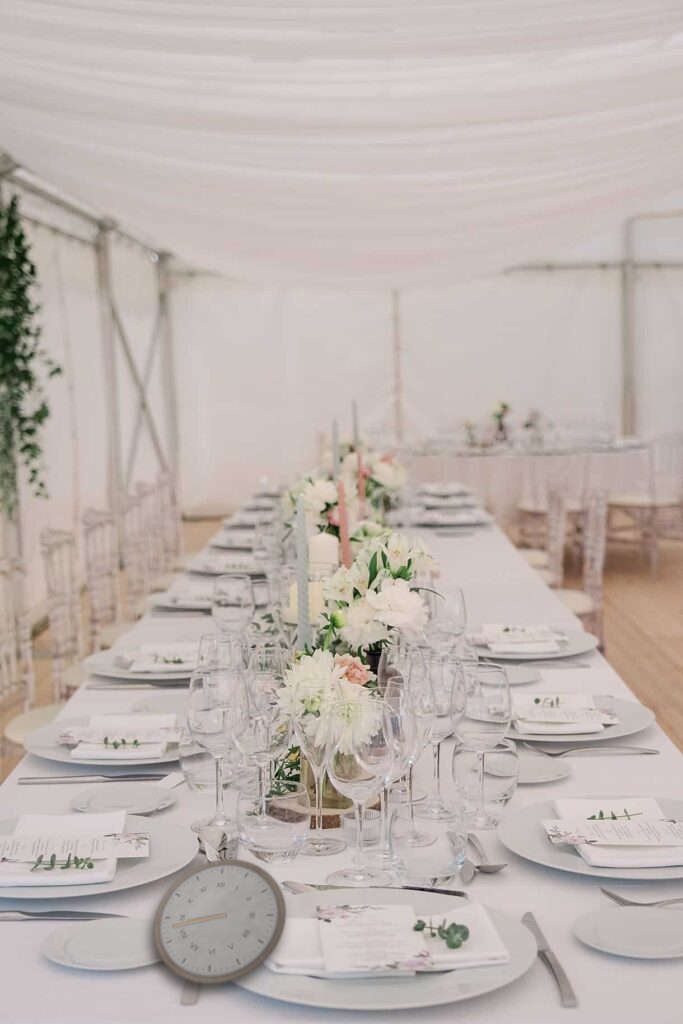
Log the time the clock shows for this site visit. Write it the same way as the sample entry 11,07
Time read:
8,43
